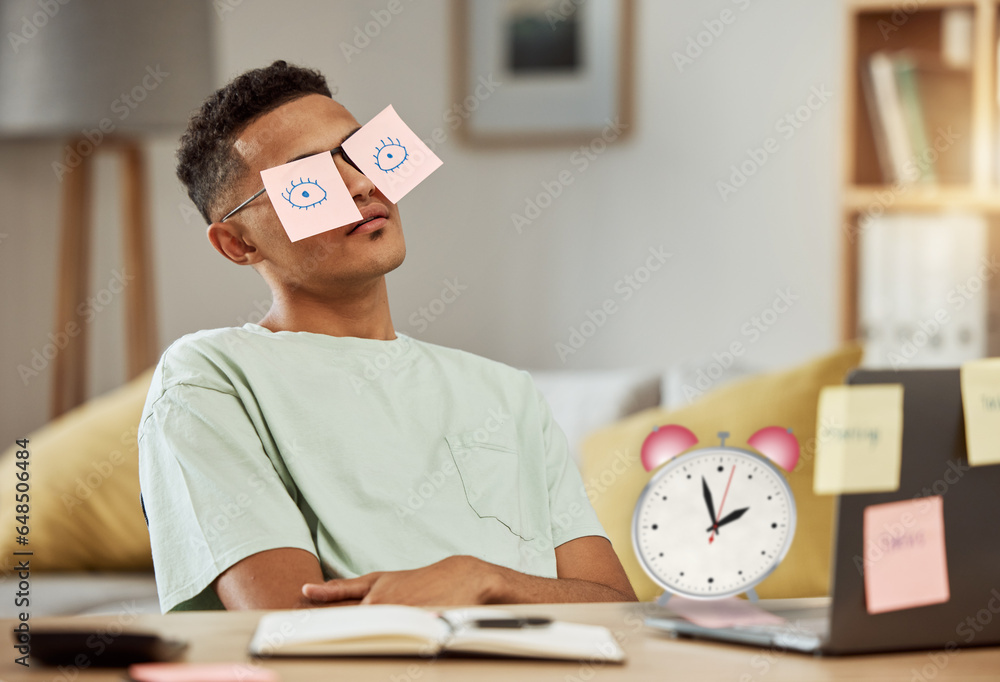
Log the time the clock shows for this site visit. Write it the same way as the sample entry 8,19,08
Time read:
1,57,02
